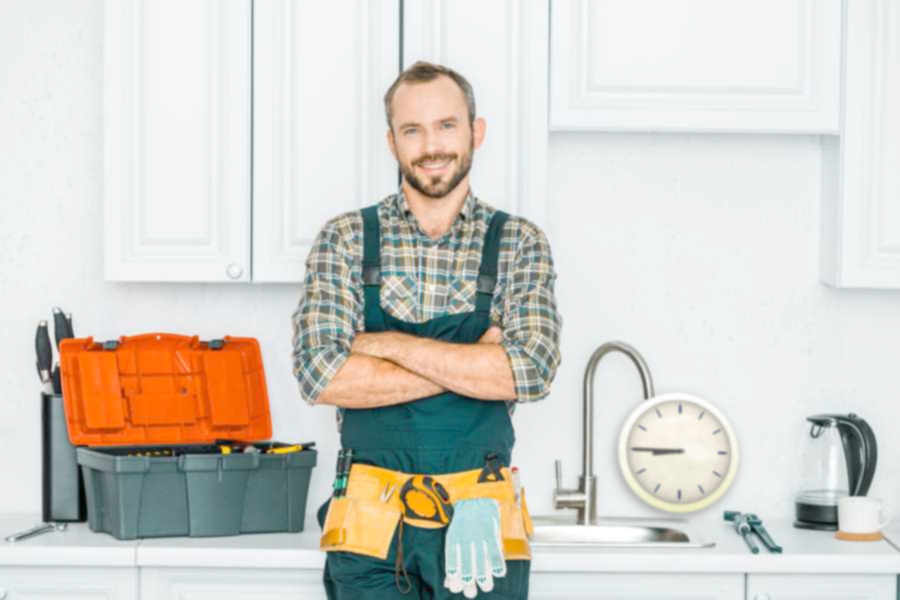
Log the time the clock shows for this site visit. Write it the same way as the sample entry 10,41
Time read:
8,45
